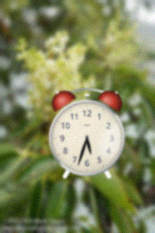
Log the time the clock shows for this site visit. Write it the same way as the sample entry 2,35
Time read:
5,33
